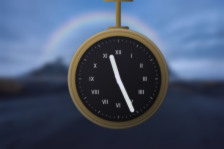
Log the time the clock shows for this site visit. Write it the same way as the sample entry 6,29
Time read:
11,26
